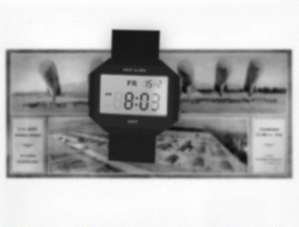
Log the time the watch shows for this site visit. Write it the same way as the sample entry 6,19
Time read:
8,03
